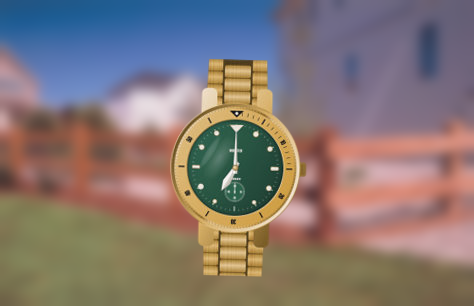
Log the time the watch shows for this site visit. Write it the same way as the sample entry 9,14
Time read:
7,00
